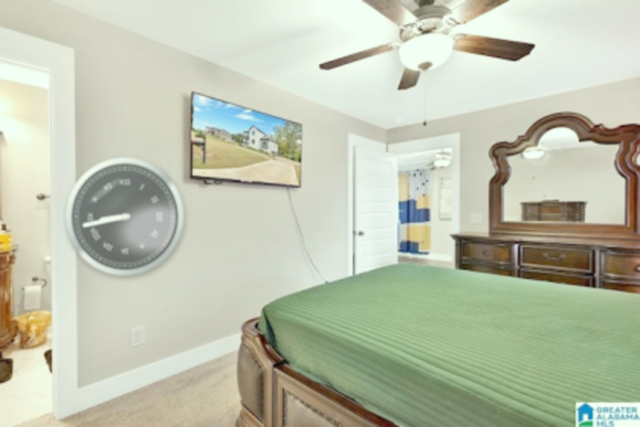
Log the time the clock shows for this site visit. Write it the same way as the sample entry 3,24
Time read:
8,43
